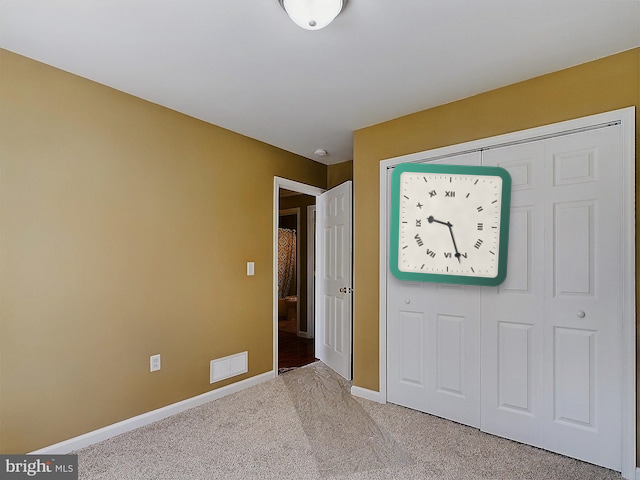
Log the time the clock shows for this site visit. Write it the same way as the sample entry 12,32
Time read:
9,27
